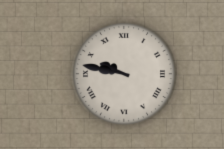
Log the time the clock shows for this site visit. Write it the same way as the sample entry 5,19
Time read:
9,47
